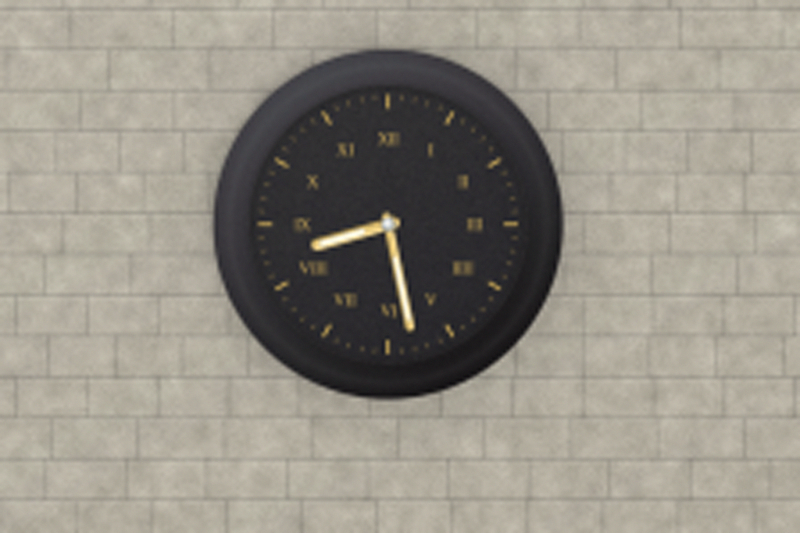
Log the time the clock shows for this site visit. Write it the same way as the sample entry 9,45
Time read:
8,28
